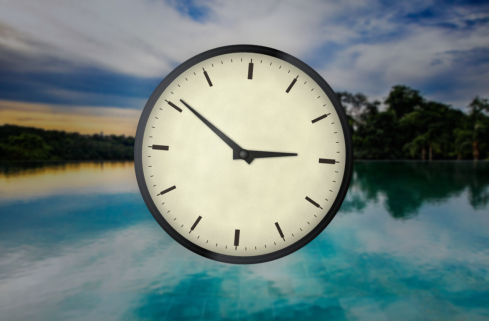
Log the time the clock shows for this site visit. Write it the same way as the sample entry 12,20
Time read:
2,51
